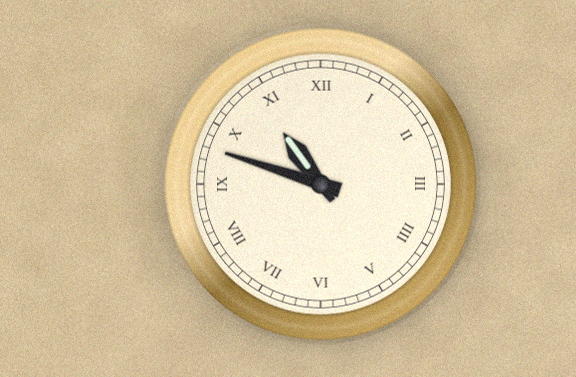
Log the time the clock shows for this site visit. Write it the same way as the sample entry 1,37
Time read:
10,48
